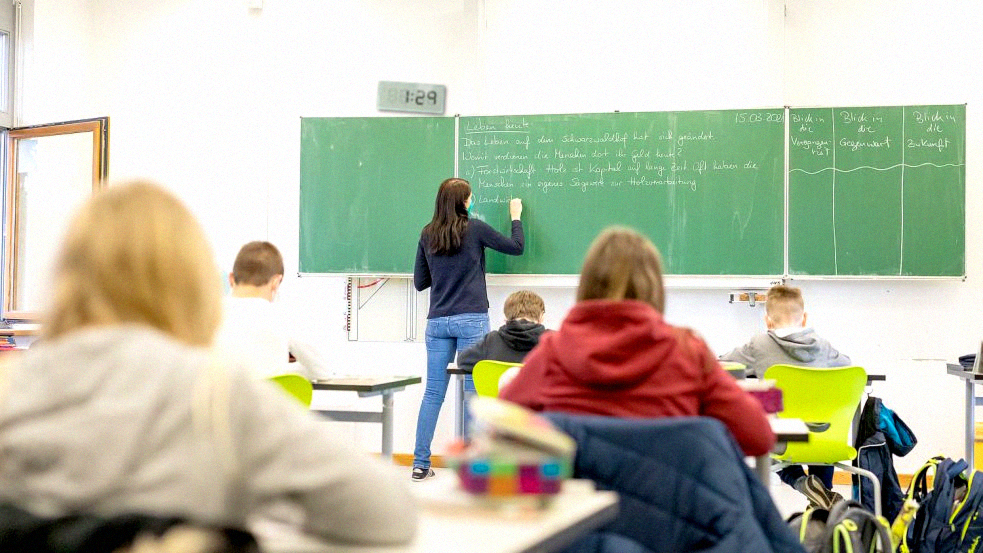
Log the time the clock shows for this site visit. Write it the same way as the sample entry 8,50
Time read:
1,29
